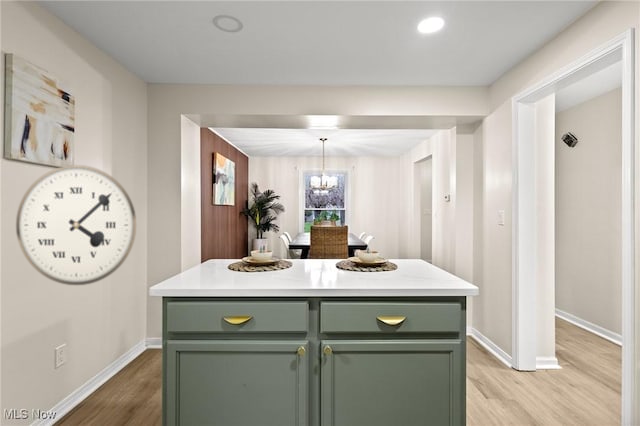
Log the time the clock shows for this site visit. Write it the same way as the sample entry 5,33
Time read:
4,08
